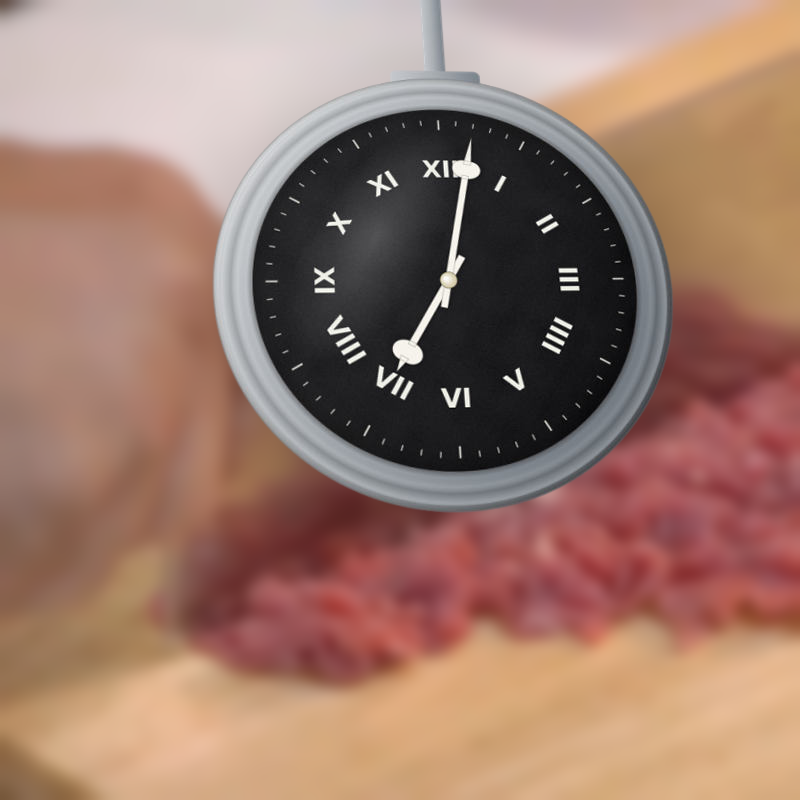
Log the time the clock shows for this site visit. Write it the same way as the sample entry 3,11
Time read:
7,02
